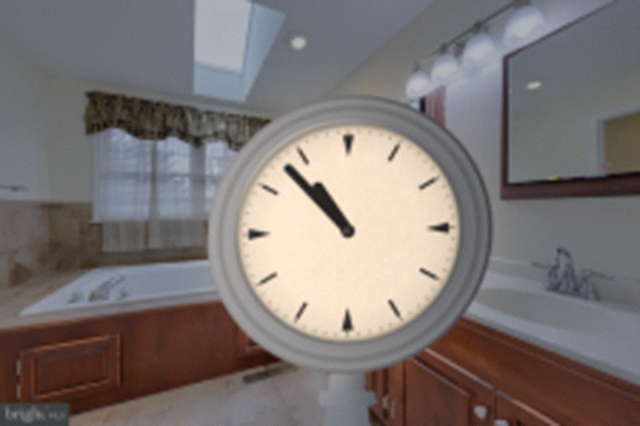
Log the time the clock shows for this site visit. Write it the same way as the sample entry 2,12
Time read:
10,53
